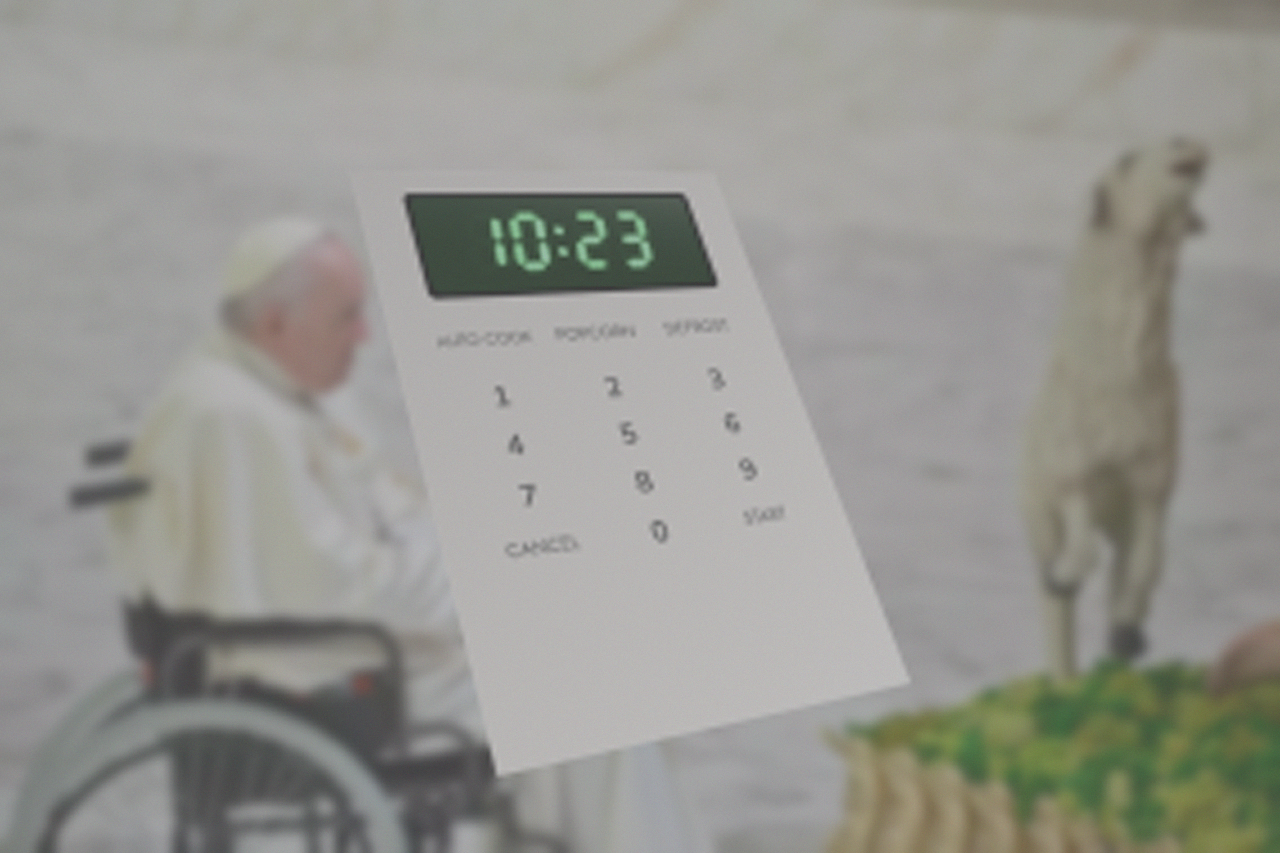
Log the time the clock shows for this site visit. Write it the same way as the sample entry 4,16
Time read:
10,23
